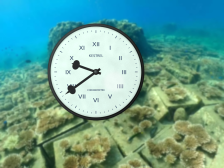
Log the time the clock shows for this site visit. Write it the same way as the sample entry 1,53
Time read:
9,39
